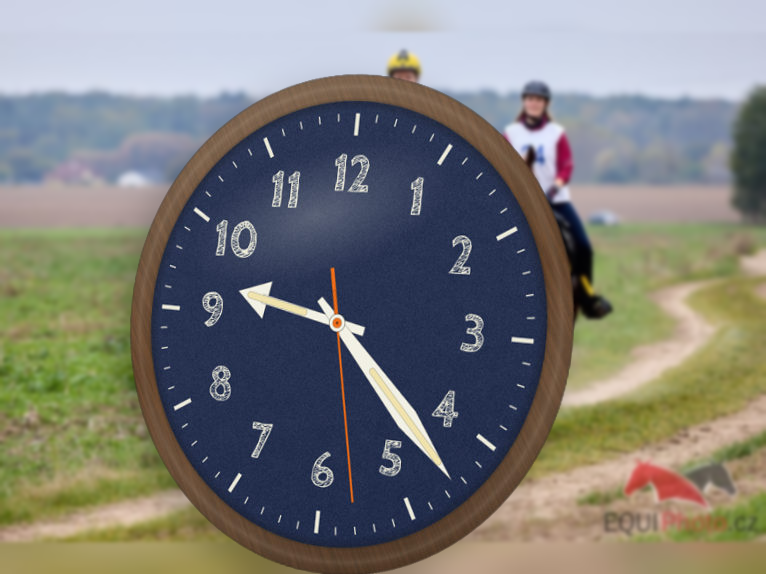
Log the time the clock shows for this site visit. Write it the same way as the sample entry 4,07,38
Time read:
9,22,28
